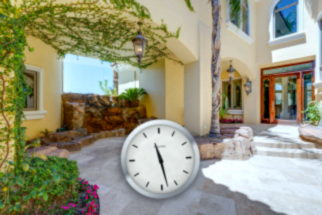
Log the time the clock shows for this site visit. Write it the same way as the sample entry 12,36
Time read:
11,28
